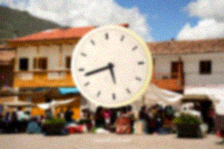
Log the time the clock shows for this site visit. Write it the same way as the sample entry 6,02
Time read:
5,43
